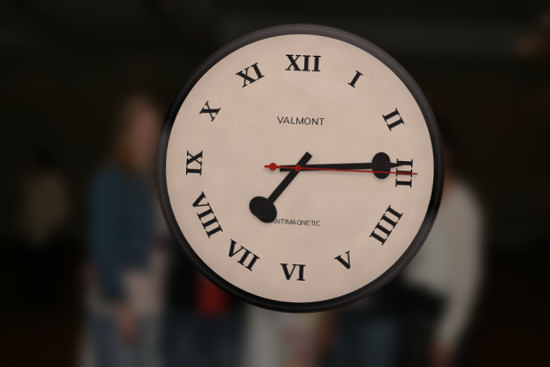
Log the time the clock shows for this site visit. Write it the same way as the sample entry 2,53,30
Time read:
7,14,15
